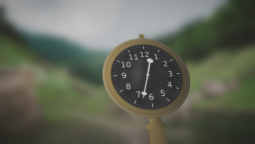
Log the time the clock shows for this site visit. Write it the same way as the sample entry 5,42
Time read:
12,33
